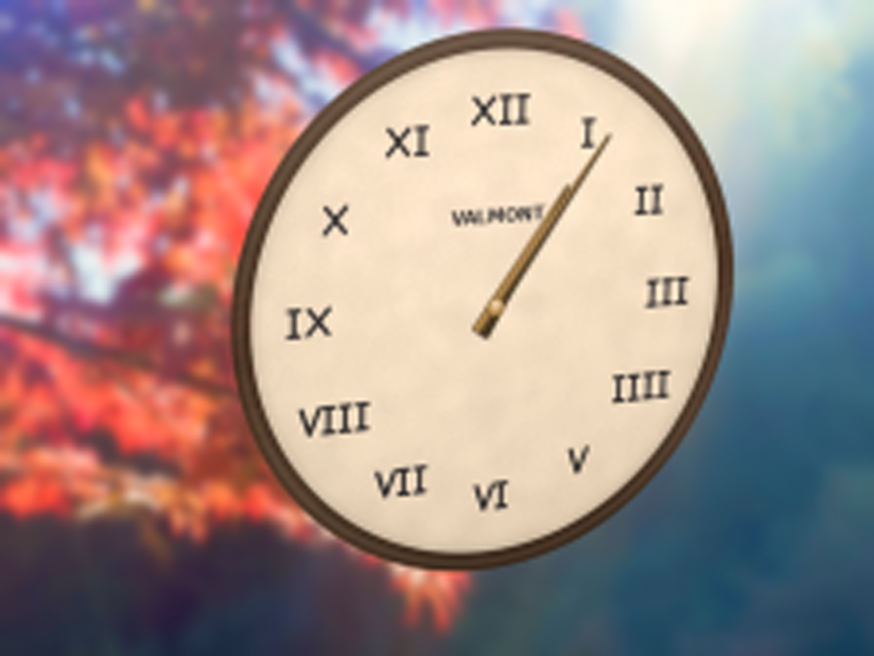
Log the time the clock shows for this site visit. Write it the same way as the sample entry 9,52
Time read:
1,06
